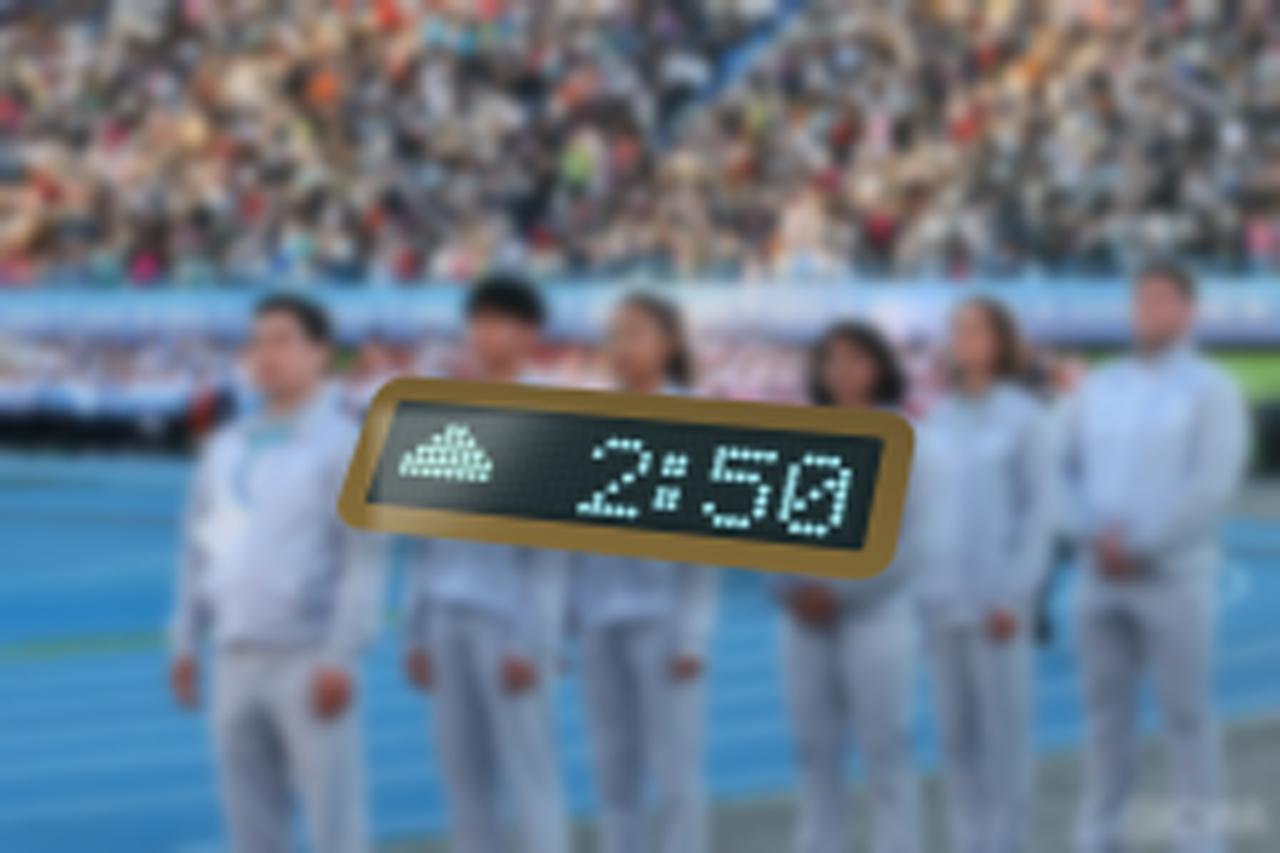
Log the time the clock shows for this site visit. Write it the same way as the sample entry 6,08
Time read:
2,50
